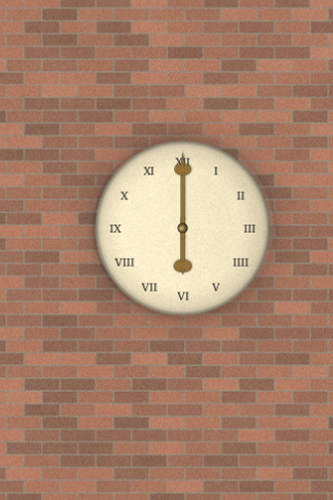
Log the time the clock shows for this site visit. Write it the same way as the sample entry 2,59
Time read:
6,00
